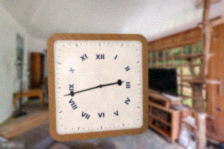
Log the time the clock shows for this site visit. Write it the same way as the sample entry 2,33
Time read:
2,43
